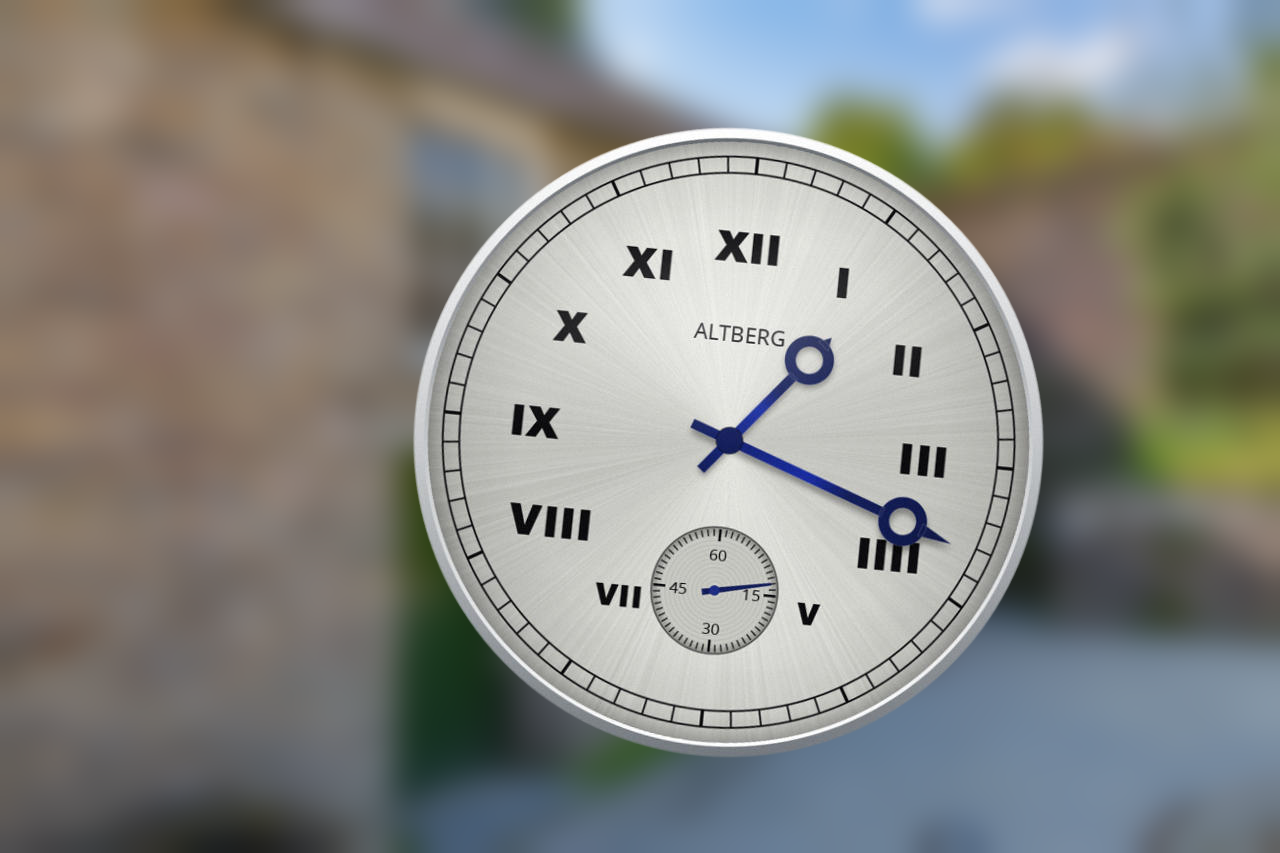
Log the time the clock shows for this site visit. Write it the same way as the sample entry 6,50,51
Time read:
1,18,13
